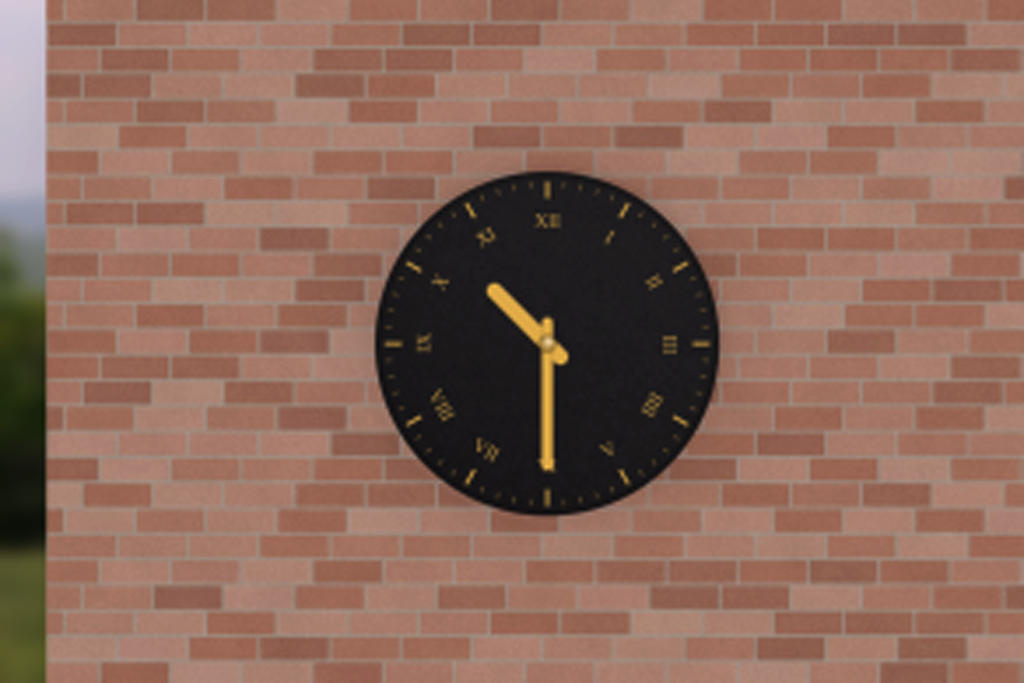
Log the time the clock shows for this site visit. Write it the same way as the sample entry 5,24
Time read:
10,30
